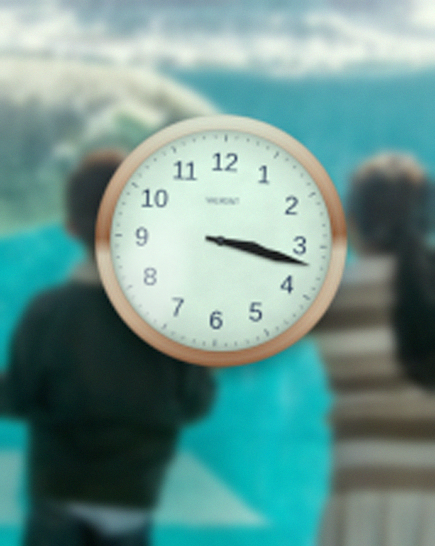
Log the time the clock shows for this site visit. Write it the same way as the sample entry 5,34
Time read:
3,17
